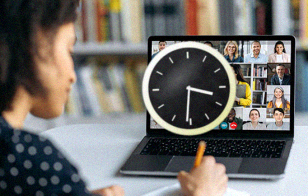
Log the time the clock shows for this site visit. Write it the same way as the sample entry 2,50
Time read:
3,31
